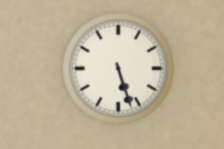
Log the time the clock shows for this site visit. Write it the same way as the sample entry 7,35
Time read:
5,27
